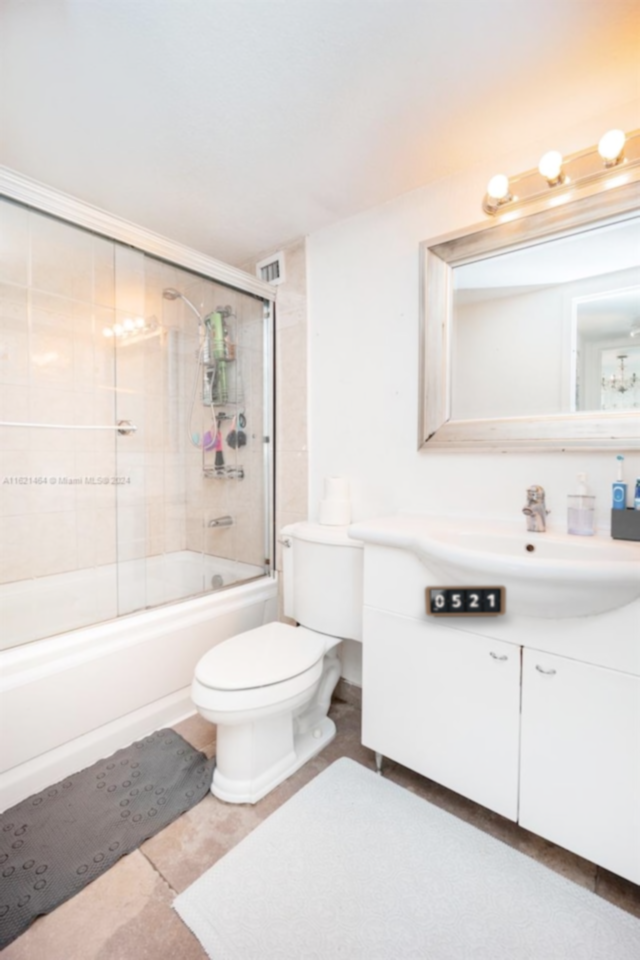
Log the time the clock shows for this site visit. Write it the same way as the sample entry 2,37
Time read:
5,21
